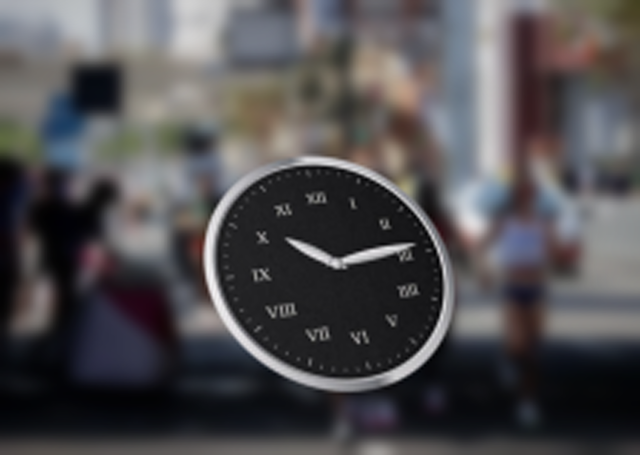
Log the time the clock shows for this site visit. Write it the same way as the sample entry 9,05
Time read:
10,14
